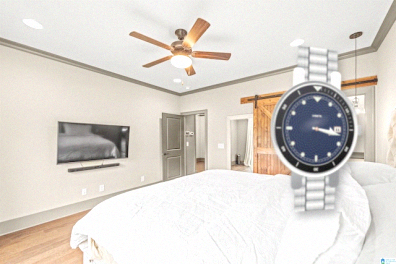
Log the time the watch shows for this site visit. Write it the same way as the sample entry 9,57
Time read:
3,17
